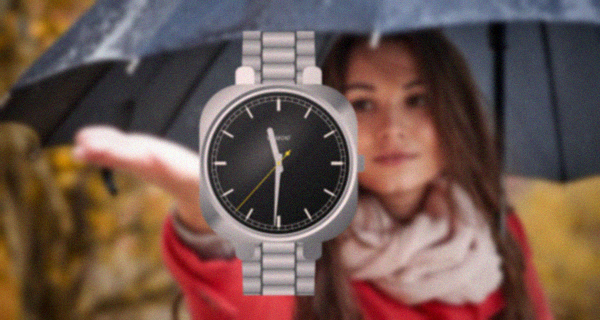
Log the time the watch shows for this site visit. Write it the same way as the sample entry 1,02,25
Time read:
11,30,37
